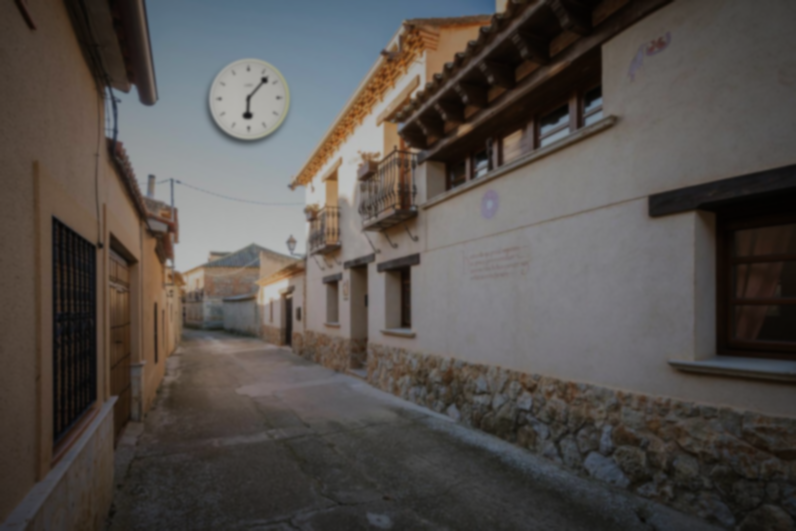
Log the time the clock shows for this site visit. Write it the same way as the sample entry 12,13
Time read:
6,07
